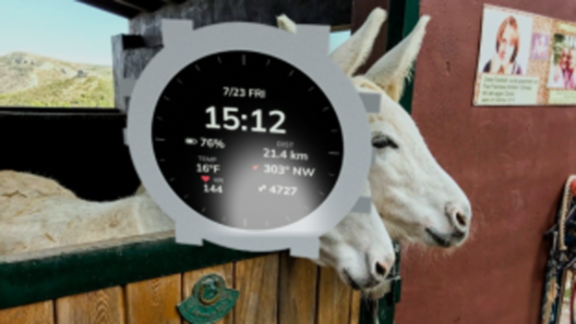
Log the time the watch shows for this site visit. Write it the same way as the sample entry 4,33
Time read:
15,12
